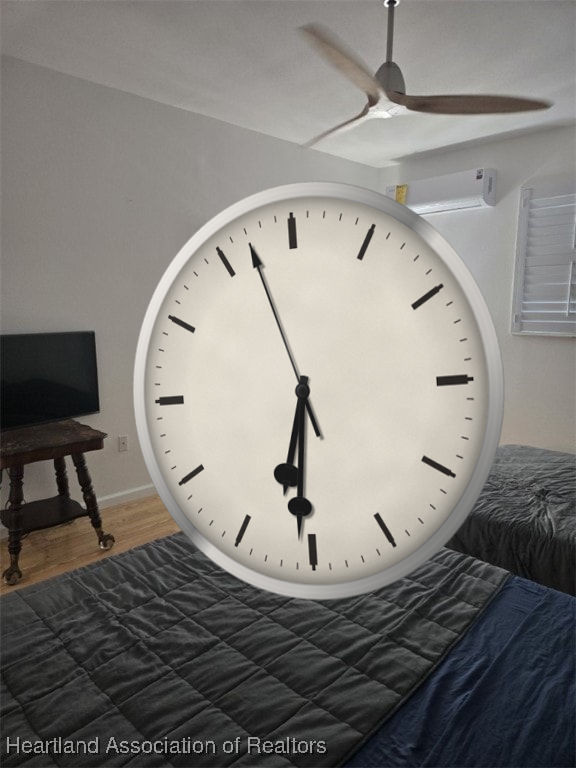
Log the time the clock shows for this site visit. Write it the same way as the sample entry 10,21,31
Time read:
6,30,57
